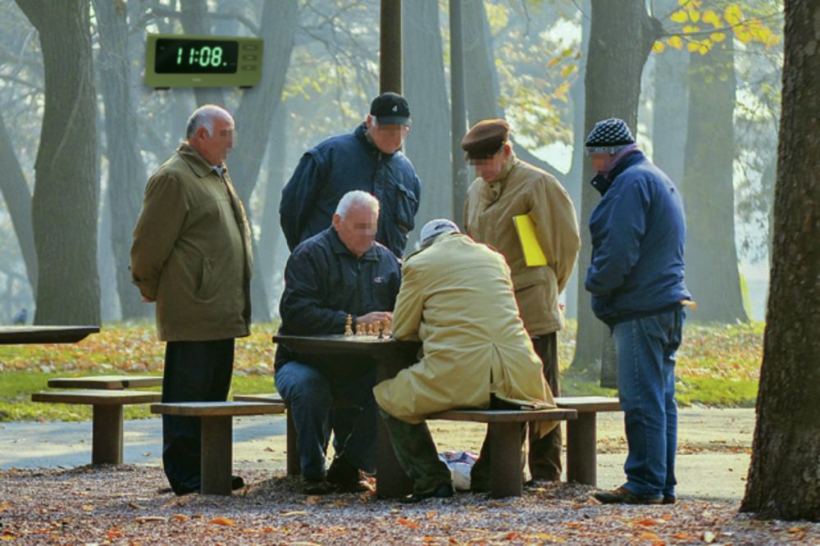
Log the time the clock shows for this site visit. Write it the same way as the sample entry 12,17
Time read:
11,08
